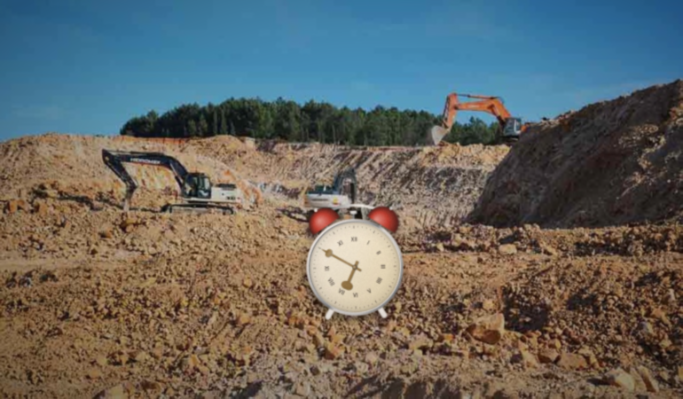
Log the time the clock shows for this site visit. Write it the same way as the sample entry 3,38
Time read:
6,50
